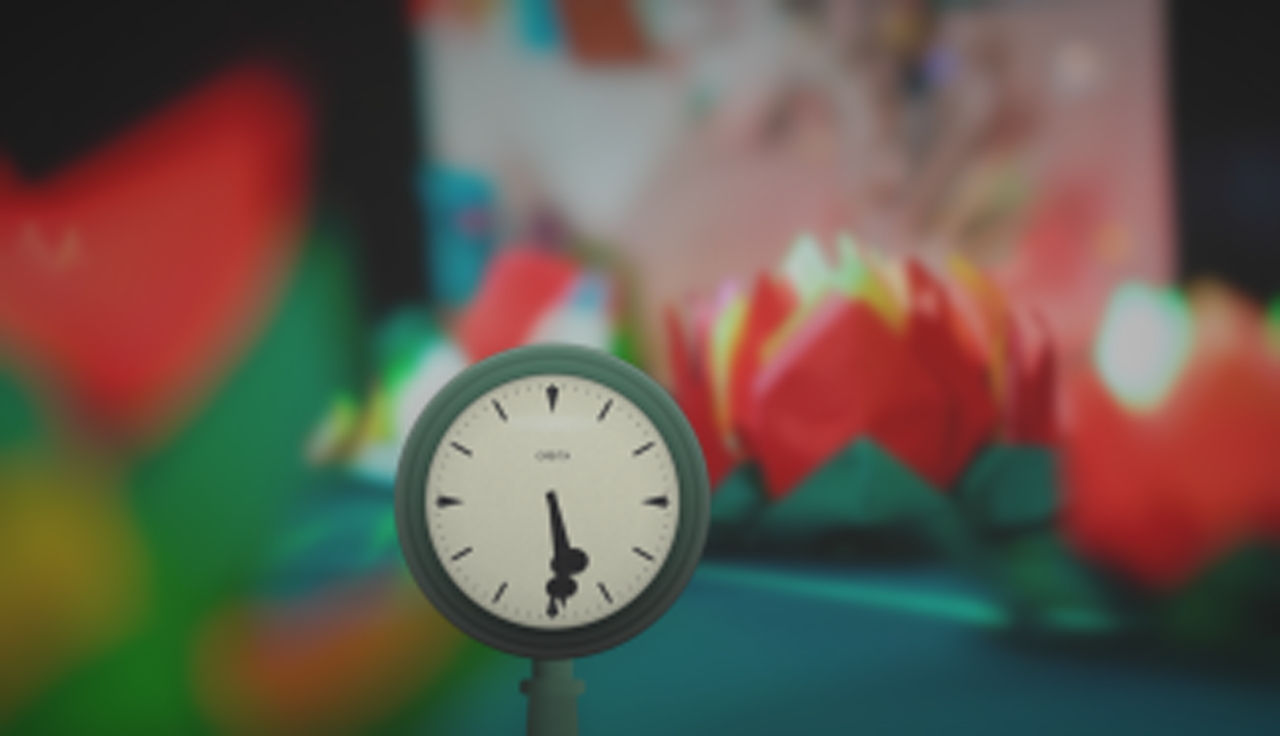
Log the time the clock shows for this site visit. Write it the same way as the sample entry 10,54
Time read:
5,29
